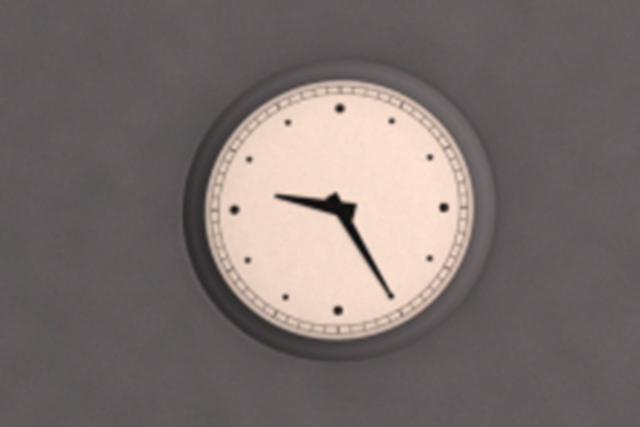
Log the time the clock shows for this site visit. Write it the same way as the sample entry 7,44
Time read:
9,25
